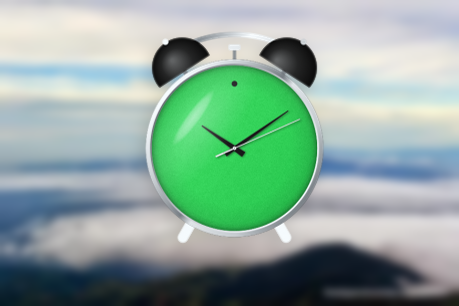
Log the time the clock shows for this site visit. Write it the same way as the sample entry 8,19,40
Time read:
10,09,11
